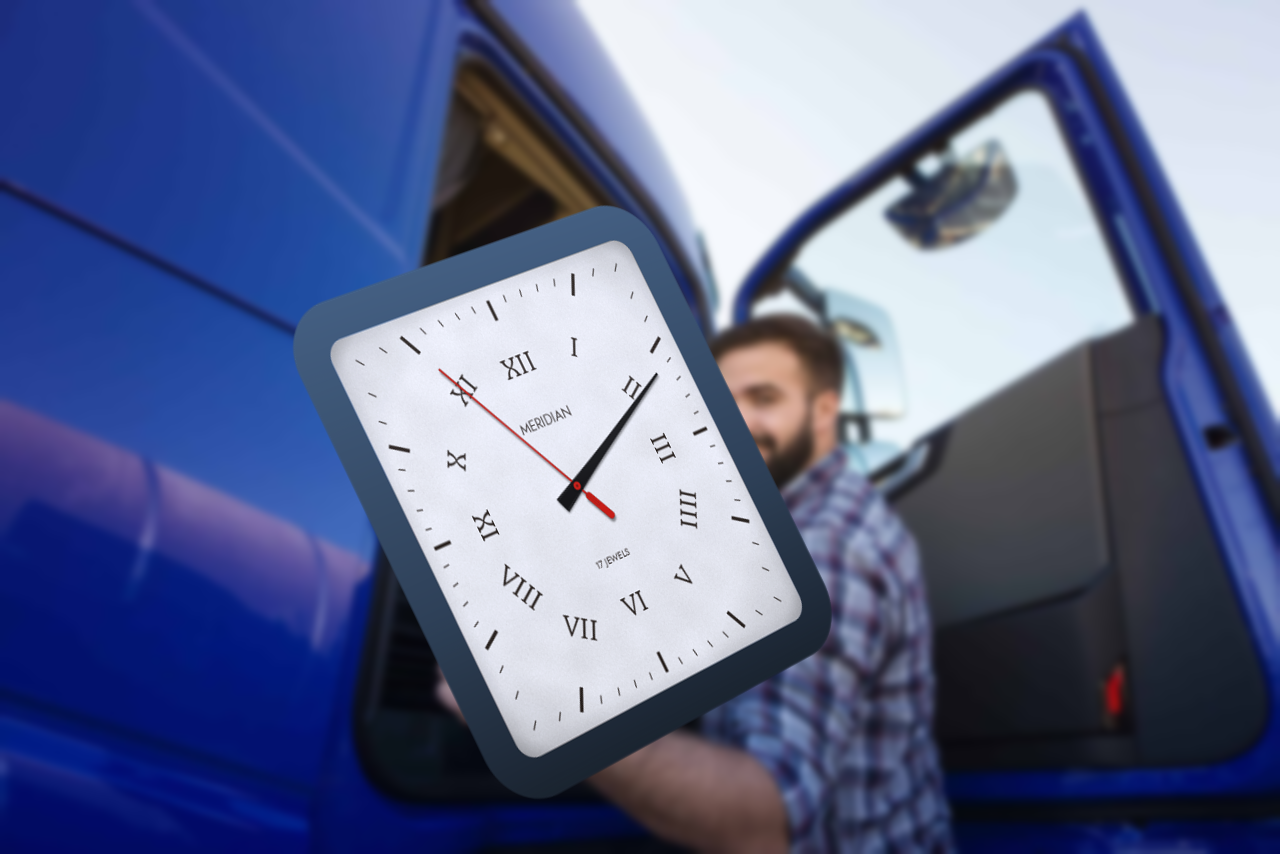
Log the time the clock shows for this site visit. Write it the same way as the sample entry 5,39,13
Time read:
2,10,55
